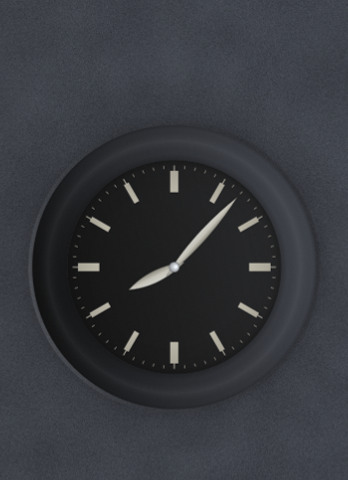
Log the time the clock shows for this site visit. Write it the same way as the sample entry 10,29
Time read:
8,07
